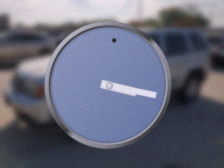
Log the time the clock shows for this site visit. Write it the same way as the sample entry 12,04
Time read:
3,16
